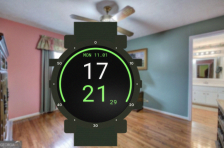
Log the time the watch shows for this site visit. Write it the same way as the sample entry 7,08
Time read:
17,21
